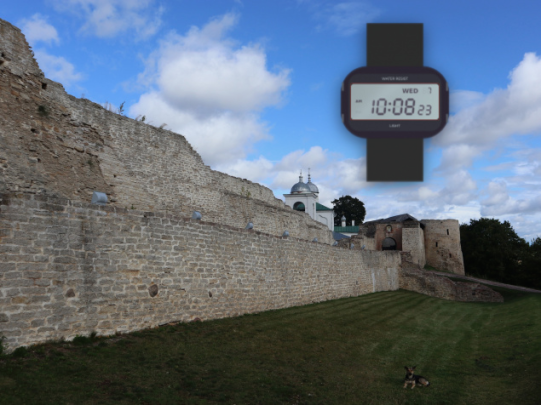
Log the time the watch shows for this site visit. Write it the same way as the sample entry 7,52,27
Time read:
10,08,23
